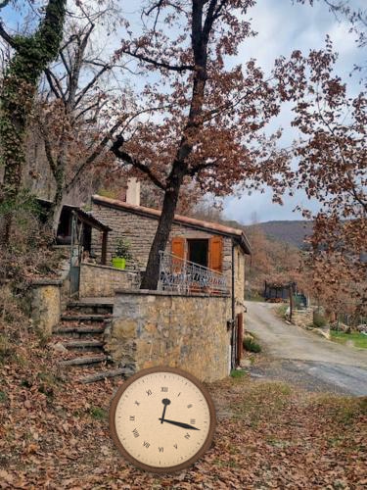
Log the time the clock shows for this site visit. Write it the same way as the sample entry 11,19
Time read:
12,17
